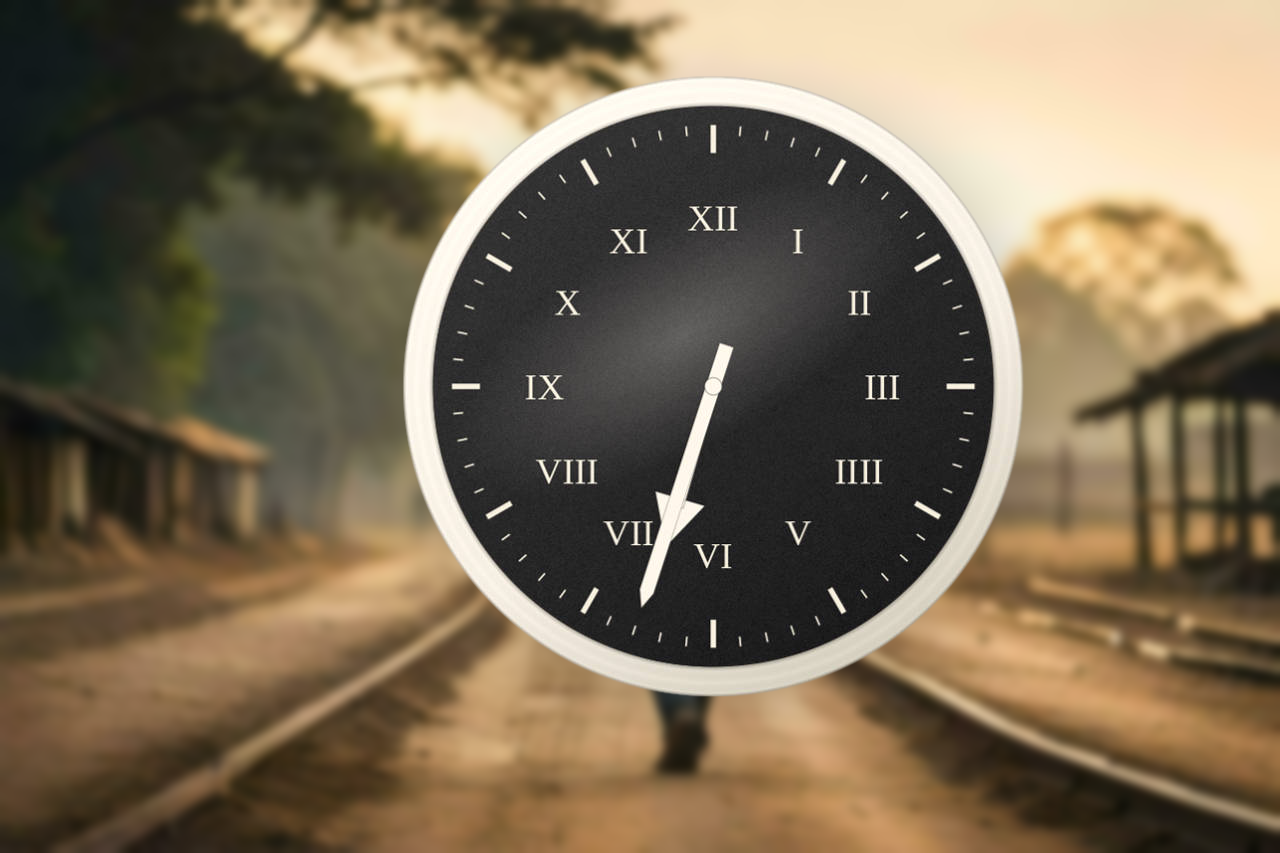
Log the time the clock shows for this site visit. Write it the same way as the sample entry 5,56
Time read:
6,33
